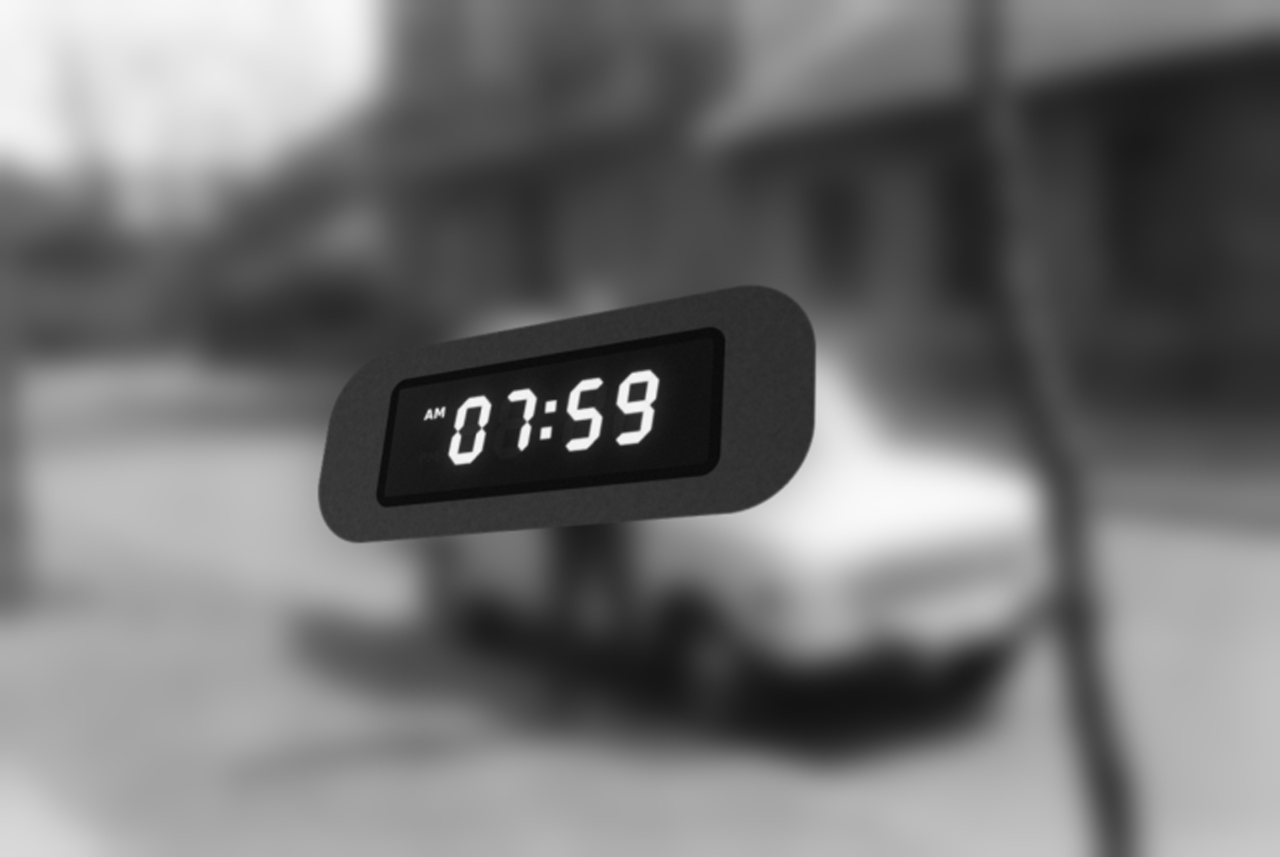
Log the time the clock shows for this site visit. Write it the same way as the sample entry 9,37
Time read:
7,59
